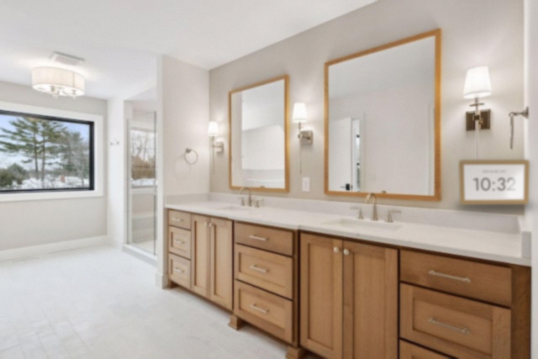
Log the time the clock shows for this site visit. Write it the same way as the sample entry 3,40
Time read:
10,32
